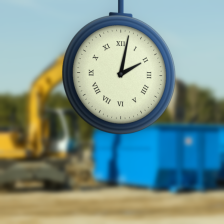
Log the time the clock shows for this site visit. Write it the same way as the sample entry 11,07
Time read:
2,02
